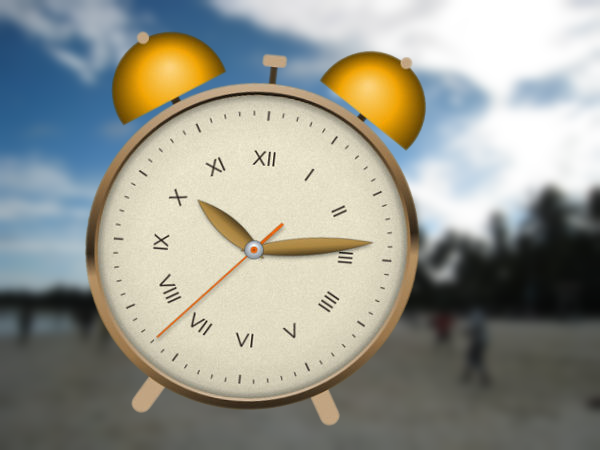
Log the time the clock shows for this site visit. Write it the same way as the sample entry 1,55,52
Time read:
10,13,37
